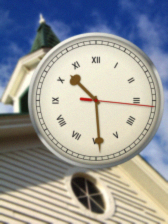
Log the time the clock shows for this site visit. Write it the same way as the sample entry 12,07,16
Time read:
10,29,16
